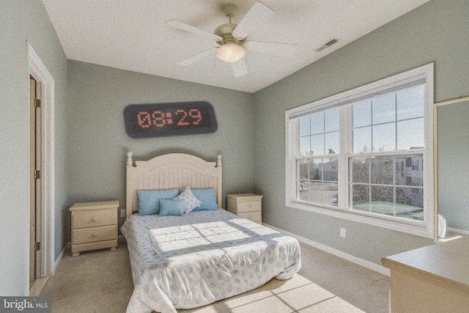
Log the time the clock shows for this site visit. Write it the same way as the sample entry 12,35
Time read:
8,29
